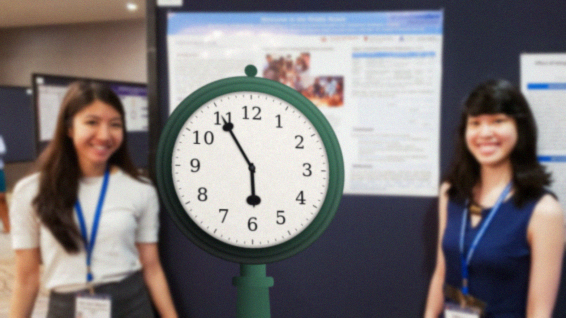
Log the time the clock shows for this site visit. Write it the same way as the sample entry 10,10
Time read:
5,55
